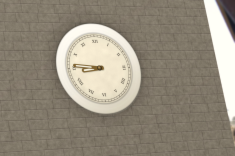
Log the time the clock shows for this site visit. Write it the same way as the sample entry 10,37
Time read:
8,46
